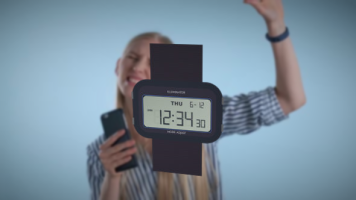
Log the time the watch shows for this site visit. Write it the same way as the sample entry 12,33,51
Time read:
12,34,30
